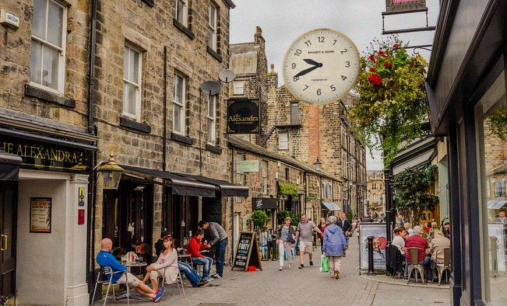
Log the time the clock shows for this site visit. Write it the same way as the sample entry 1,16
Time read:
9,41
